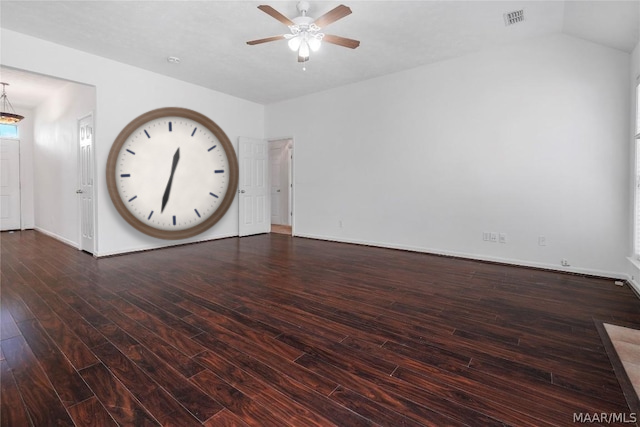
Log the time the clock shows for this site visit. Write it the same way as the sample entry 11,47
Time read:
12,33
